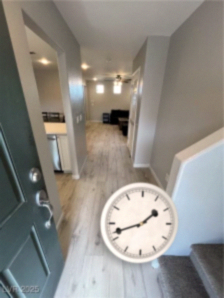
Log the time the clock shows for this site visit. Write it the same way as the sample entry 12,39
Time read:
1,42
